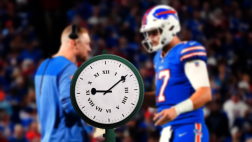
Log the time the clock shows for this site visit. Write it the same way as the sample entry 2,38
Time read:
9,09
